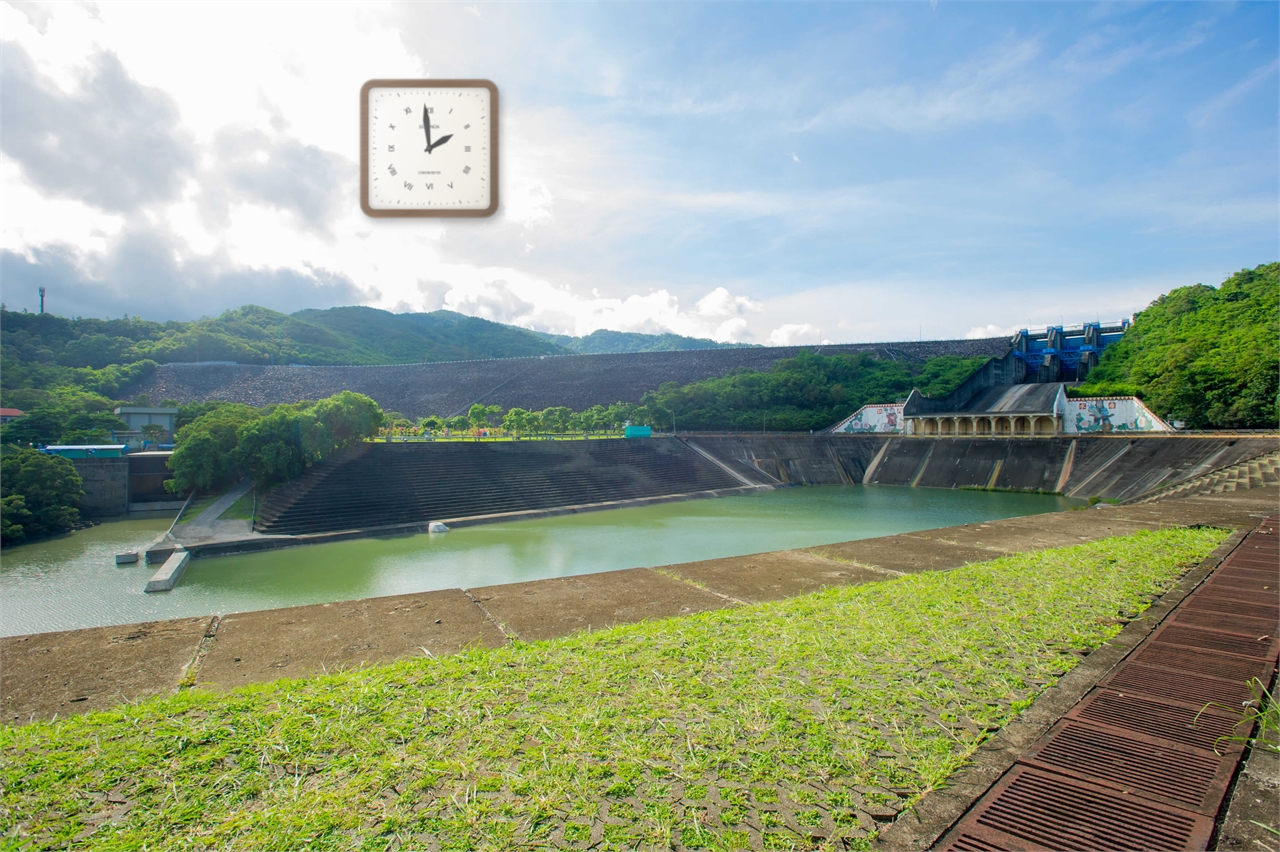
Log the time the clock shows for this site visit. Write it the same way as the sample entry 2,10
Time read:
1,59
